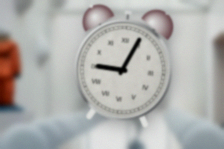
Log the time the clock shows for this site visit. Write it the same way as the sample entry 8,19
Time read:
9,04
